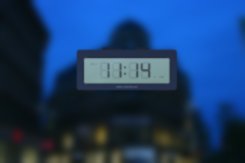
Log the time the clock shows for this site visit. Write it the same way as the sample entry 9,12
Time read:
11,14
